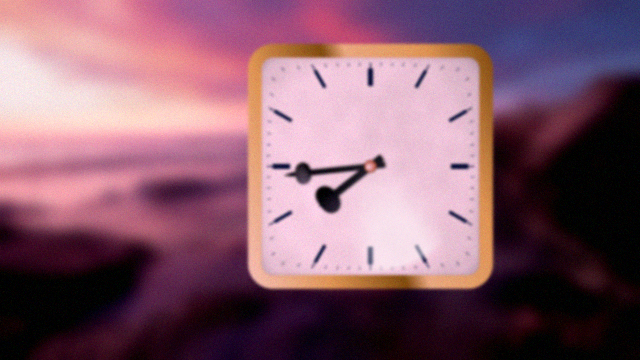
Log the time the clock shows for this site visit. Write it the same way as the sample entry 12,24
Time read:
7,44
